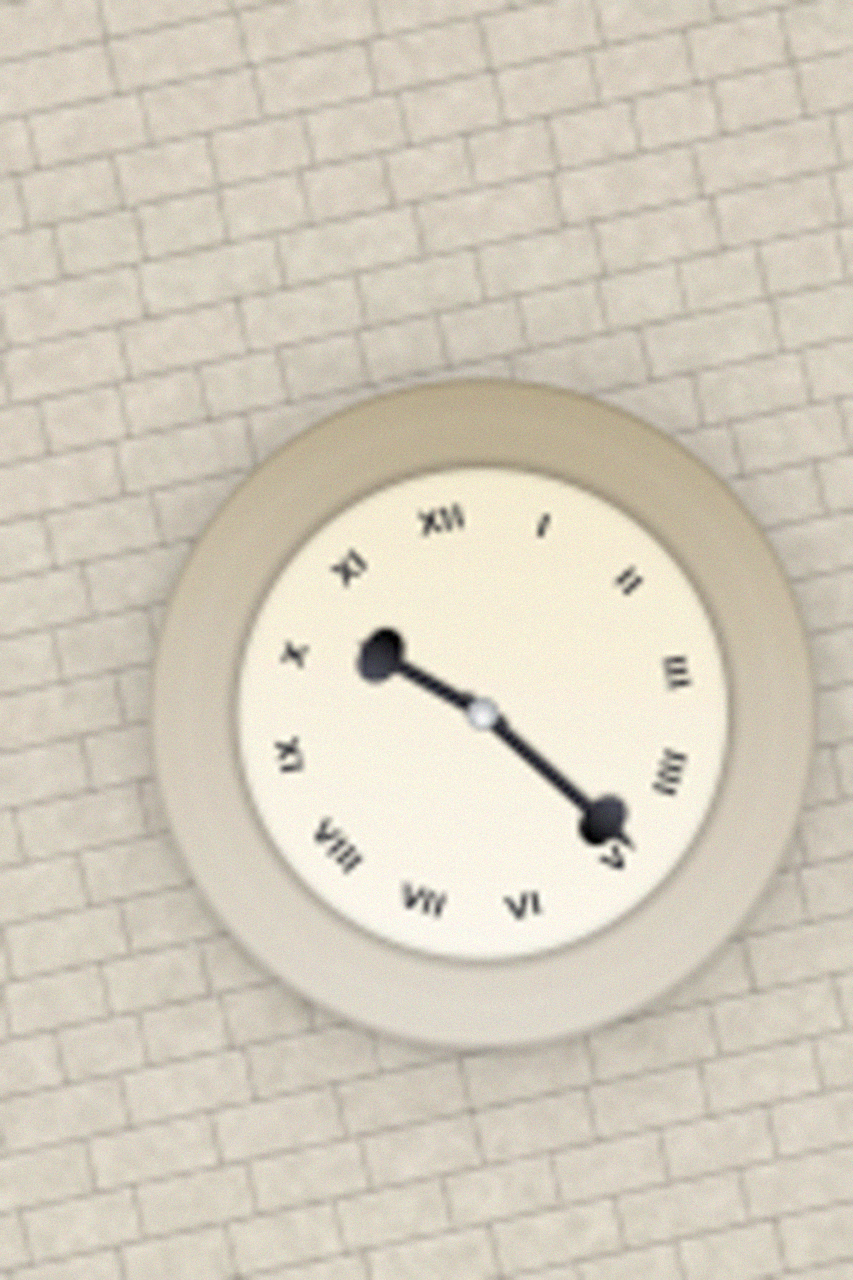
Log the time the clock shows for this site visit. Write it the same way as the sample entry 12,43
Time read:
10,24
